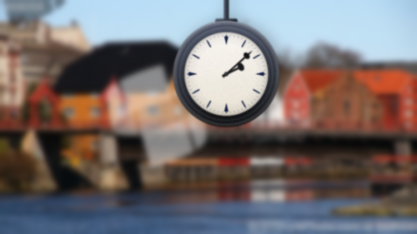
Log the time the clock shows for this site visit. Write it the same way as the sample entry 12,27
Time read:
2,08
